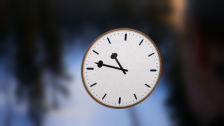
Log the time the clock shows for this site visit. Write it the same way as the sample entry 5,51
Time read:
10,47
